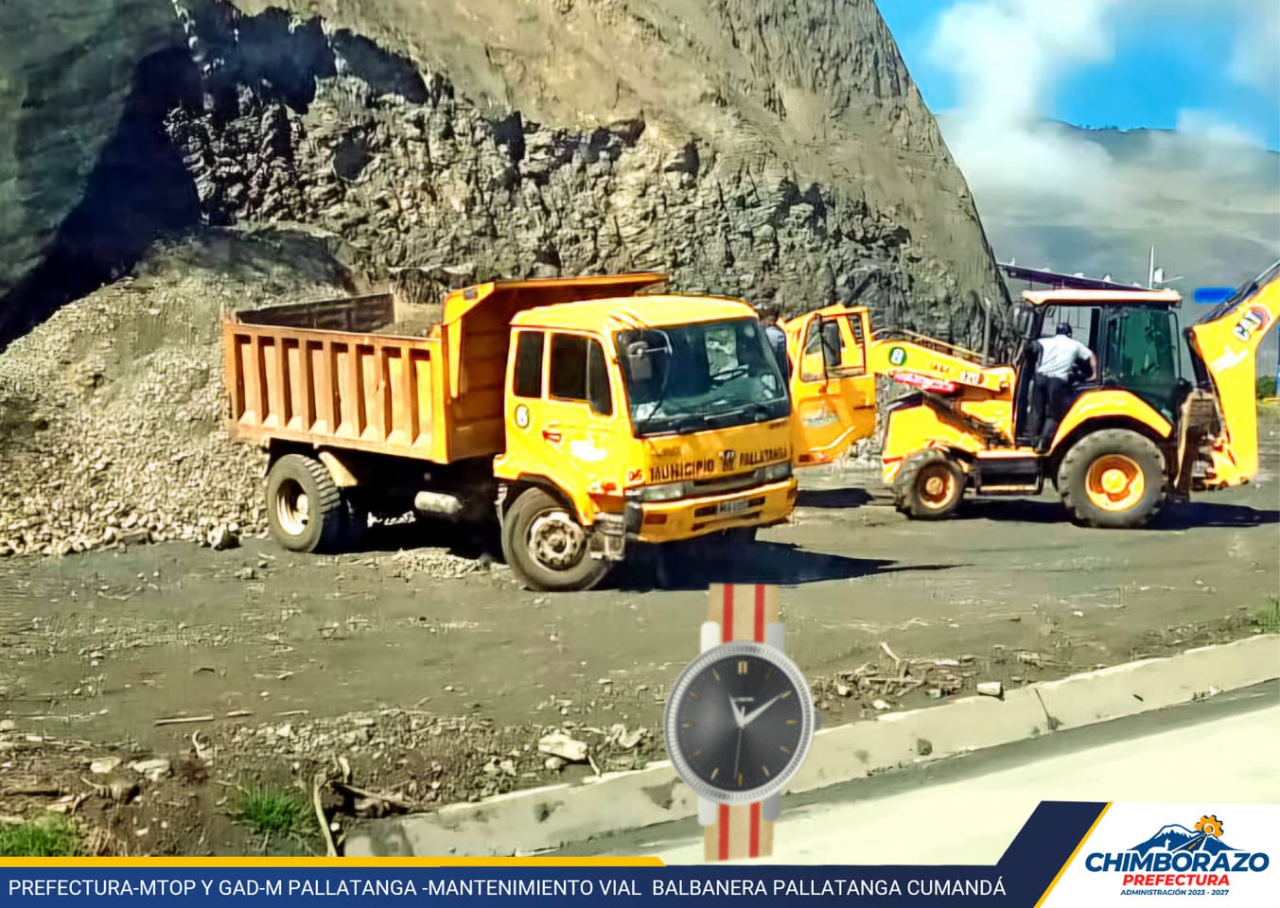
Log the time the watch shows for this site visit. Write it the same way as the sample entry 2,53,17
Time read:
11,09,31
